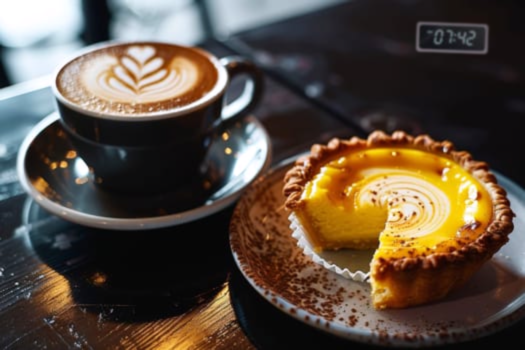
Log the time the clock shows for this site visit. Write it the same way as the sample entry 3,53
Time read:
7,42
